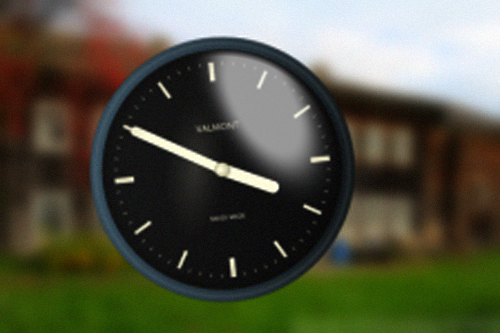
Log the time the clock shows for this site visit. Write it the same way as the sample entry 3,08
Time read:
3,50
